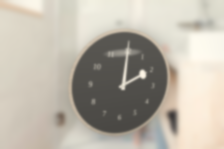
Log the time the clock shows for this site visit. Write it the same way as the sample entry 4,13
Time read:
2,00
